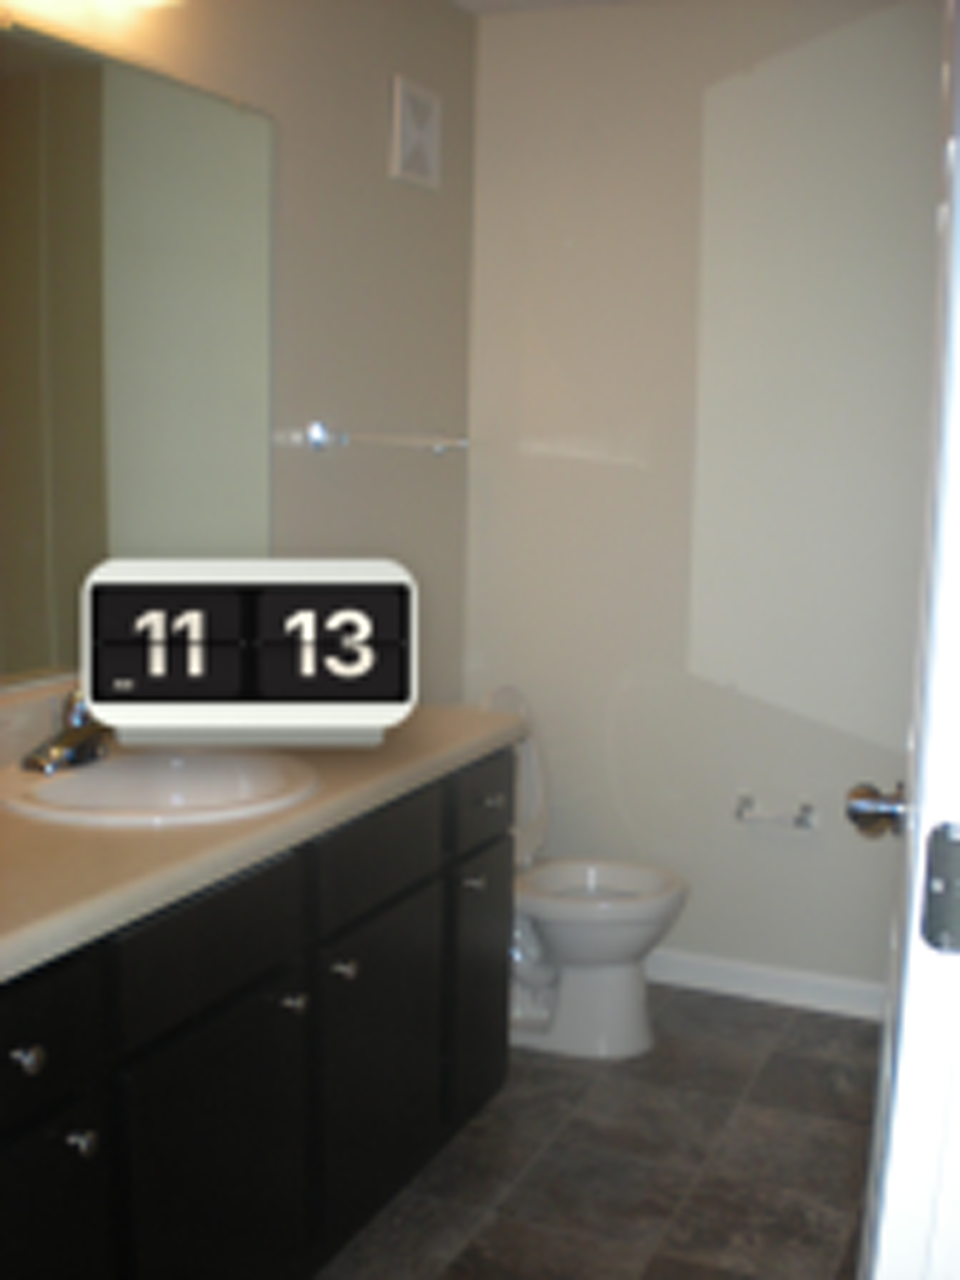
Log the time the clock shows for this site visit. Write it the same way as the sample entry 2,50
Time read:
11,13
